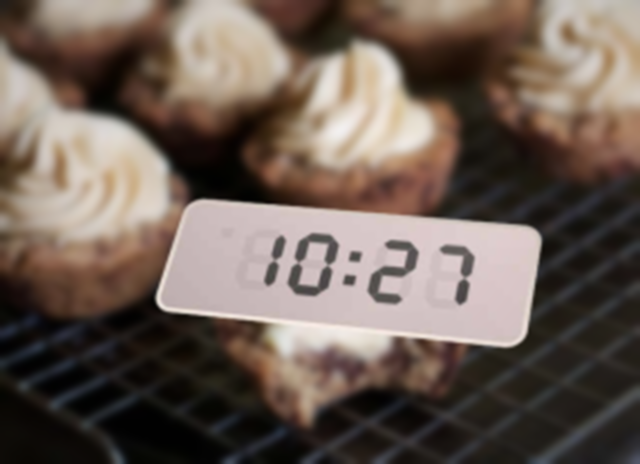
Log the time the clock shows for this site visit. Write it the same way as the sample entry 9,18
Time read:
10,27
